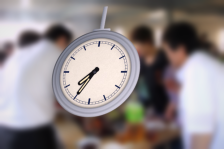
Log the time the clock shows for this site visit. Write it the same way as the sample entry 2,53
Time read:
7,35
